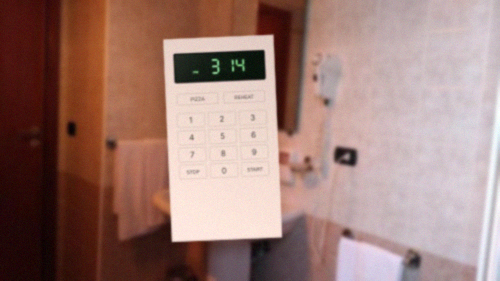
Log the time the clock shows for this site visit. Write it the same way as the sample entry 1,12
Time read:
3,14
